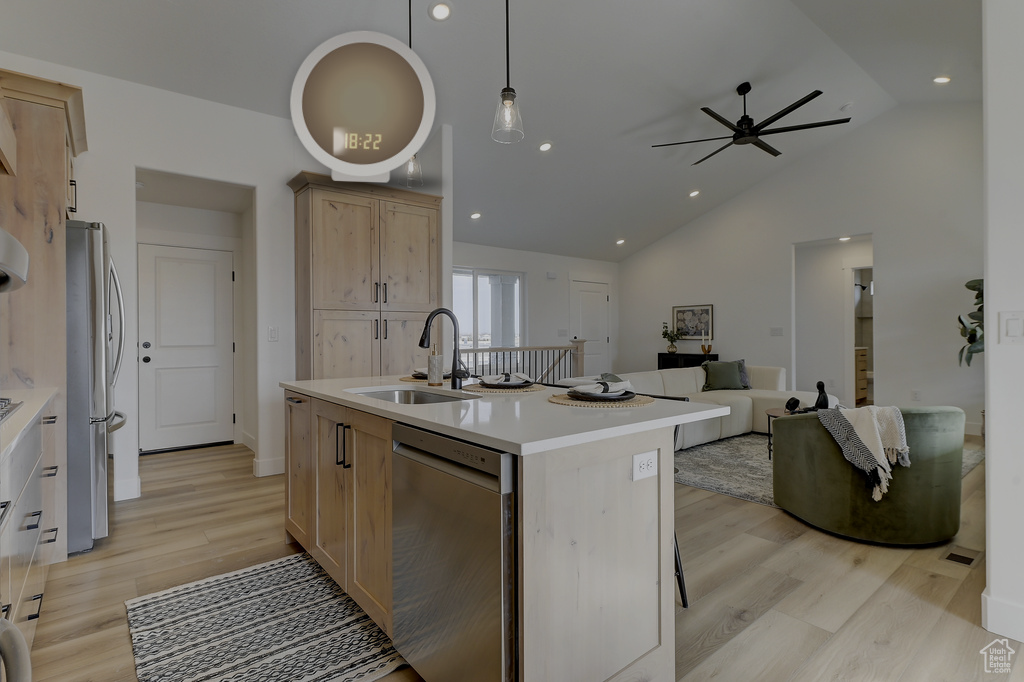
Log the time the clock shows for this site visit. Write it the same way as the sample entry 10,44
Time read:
18,22
